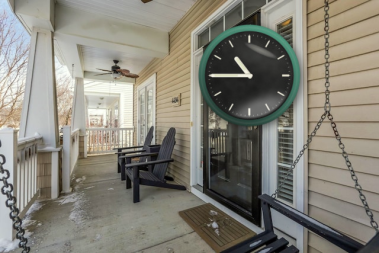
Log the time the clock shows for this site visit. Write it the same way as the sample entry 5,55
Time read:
10,45
